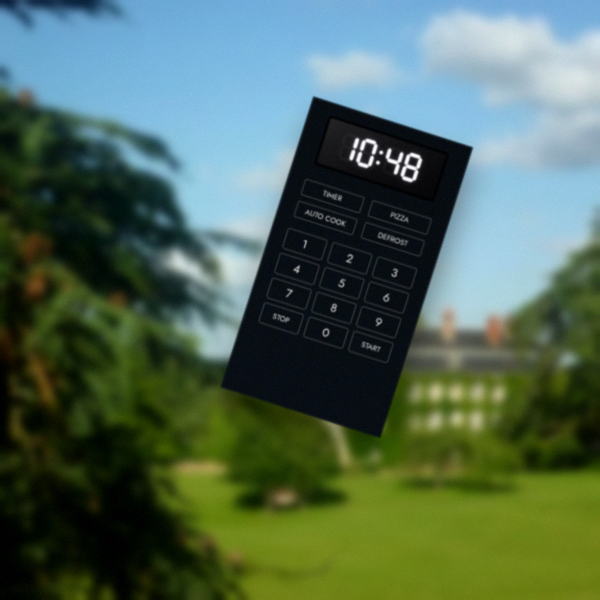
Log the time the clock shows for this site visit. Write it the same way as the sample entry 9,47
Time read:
10,48
